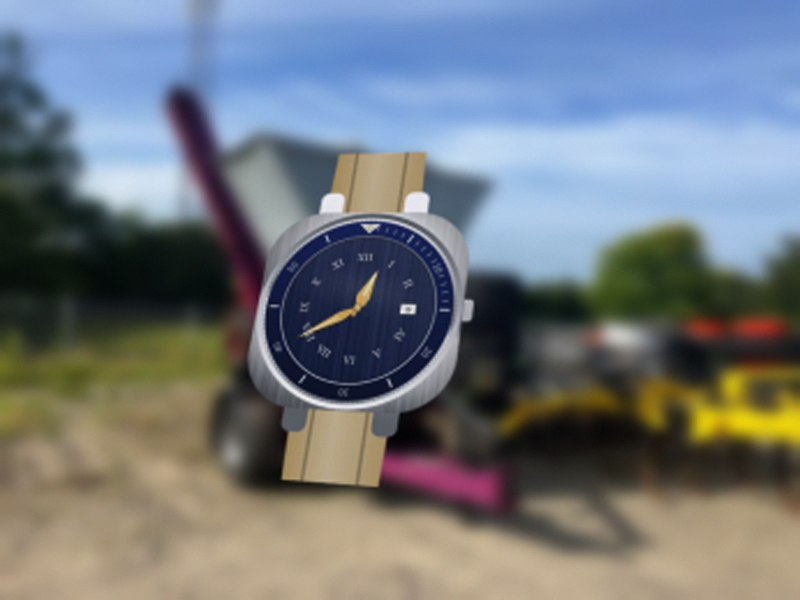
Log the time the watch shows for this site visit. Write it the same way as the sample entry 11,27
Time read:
12,40
